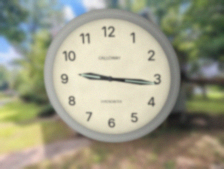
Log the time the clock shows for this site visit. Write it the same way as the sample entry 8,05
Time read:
9,16
